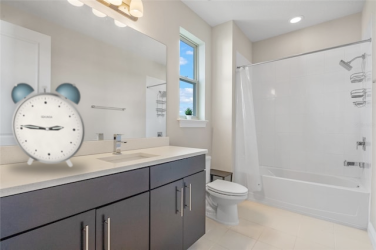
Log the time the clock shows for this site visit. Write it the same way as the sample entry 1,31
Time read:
2,46
